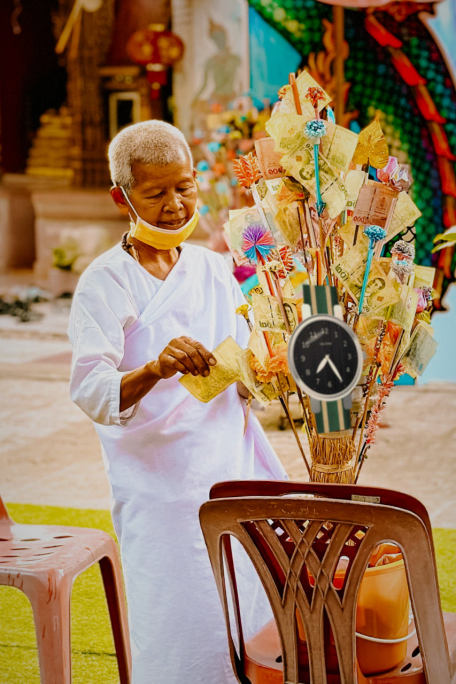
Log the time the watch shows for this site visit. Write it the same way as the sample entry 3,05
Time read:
7,25
